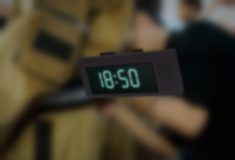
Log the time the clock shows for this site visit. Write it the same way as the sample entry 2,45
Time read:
18,50
